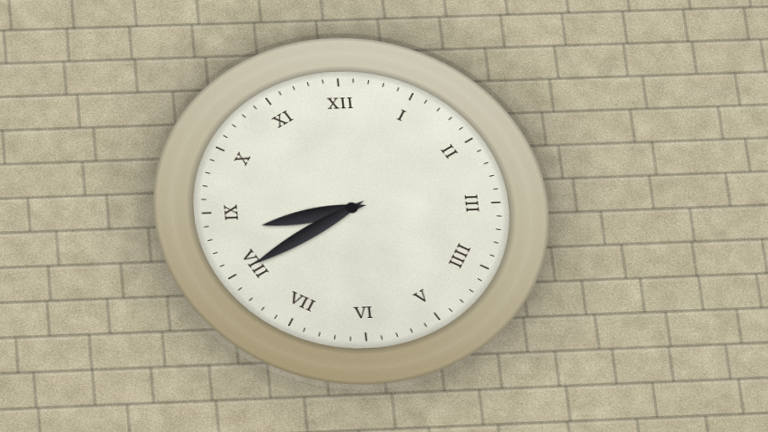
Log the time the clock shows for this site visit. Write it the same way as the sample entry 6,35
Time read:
8,40
